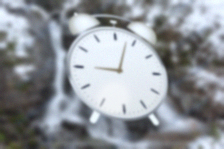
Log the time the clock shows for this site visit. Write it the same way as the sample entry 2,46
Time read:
9,03
